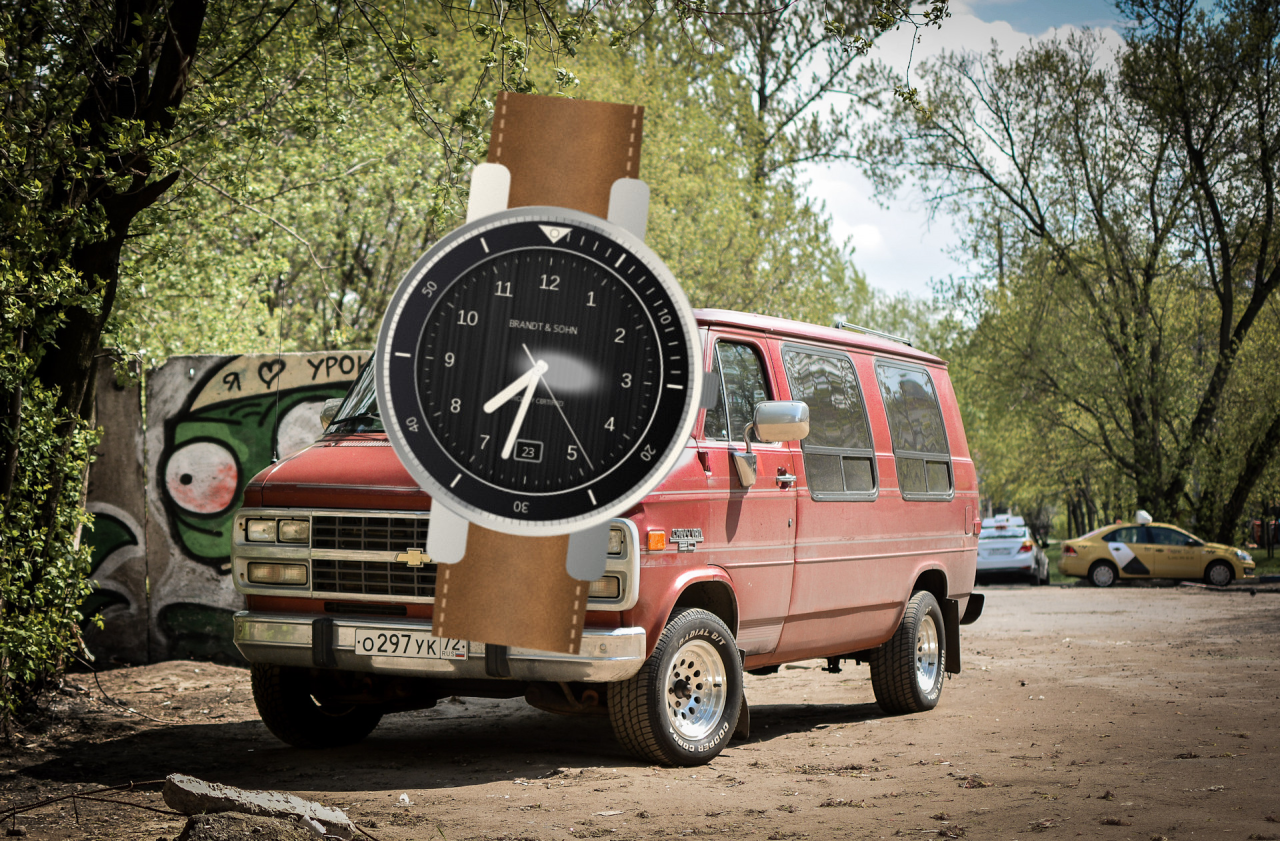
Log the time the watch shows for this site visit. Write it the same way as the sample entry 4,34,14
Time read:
7,32,24
